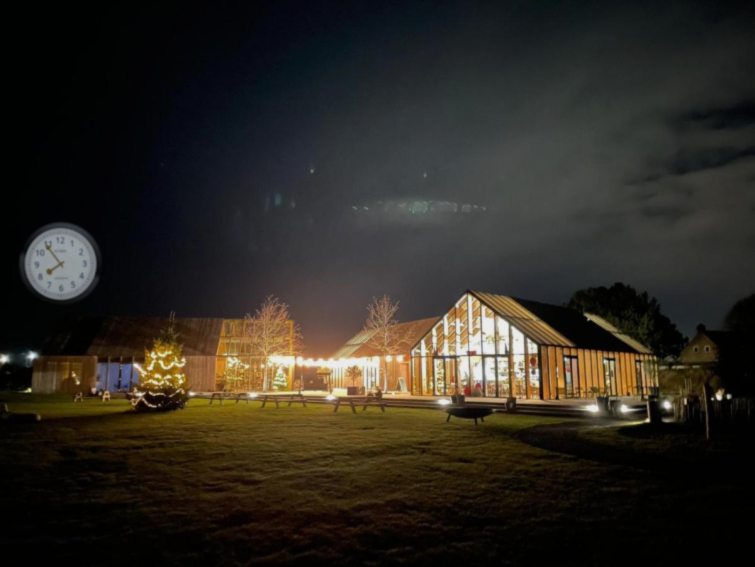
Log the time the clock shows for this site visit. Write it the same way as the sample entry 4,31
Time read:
7,54
